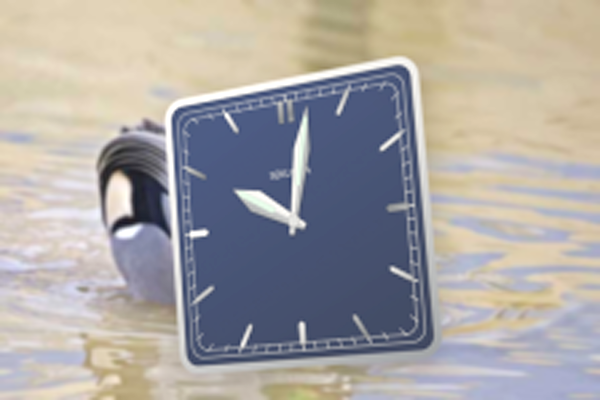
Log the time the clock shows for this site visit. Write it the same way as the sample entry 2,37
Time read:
10,02
